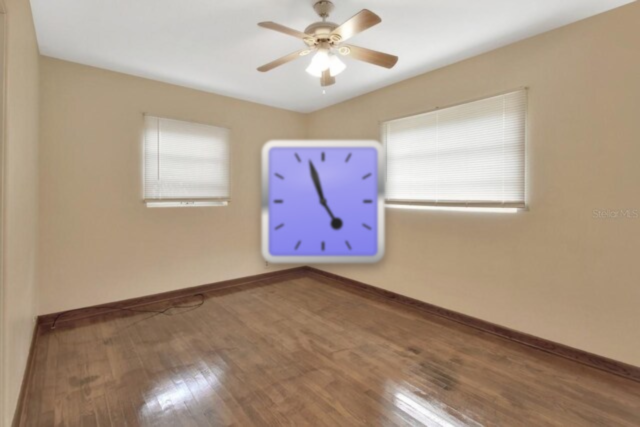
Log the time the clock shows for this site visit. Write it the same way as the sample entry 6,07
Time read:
4,57
